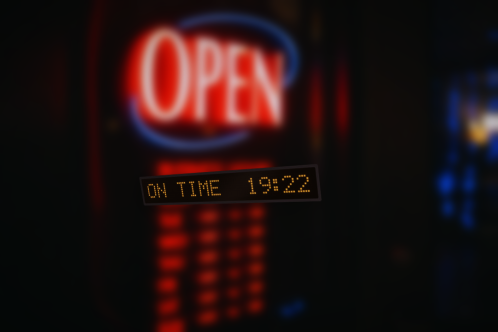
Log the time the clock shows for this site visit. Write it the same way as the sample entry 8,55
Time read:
19,22
